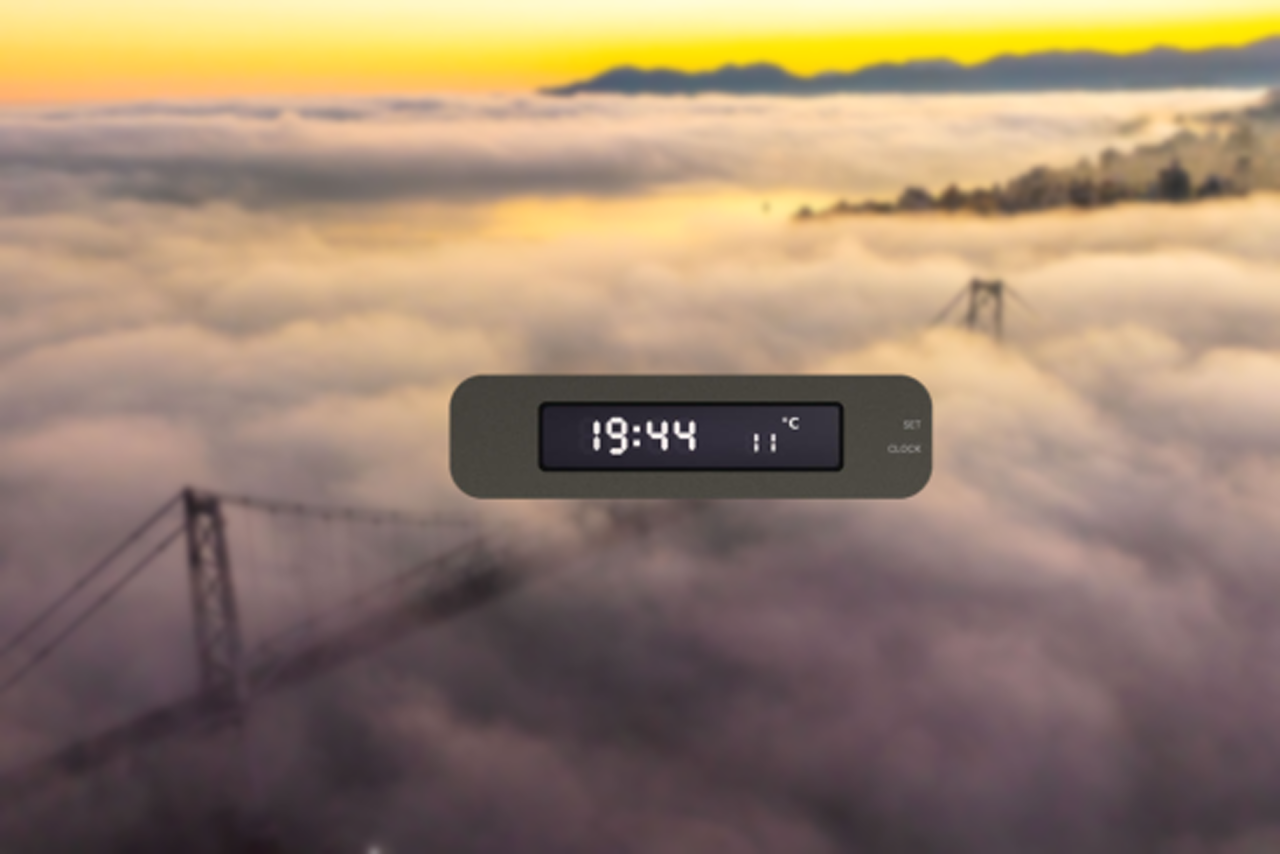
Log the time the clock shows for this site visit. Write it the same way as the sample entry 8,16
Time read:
19,44
